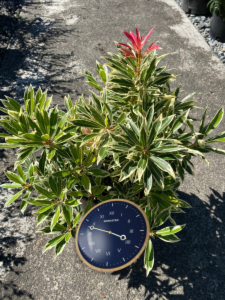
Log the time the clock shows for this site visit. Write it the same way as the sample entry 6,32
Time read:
3,48
